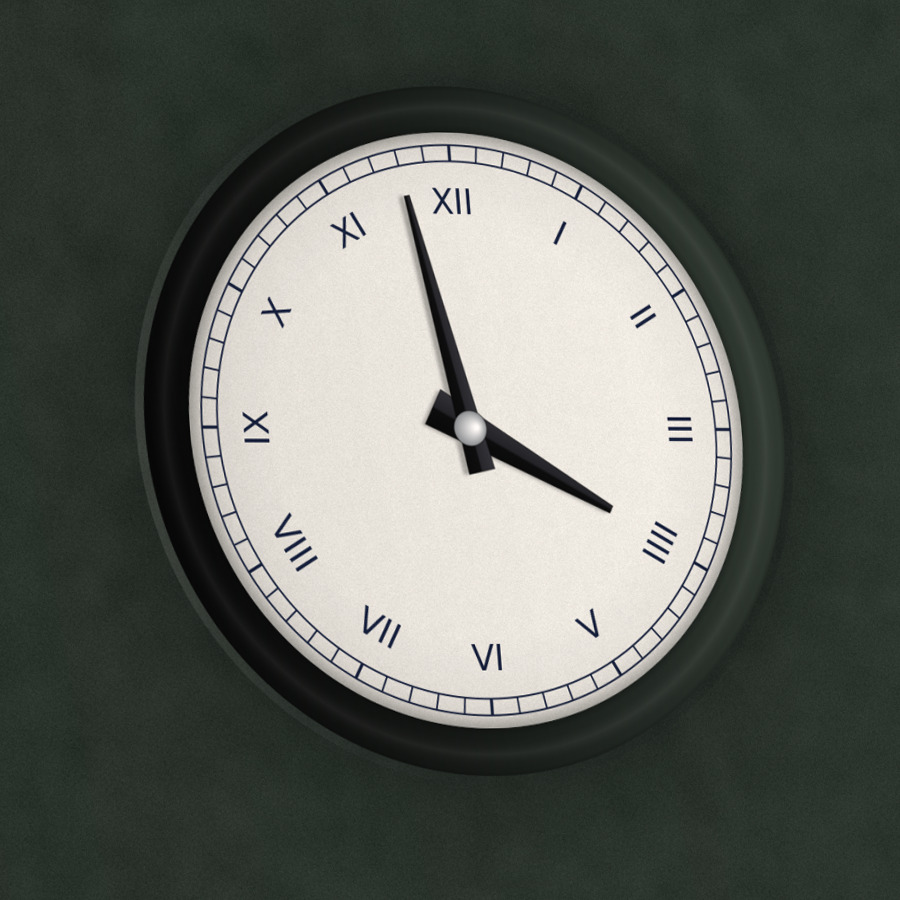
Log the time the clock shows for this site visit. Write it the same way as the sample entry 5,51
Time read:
3,58
